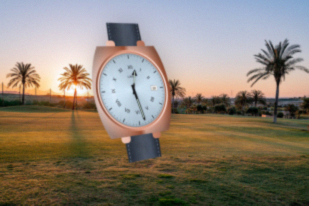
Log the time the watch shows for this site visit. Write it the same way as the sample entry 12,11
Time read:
12,28
